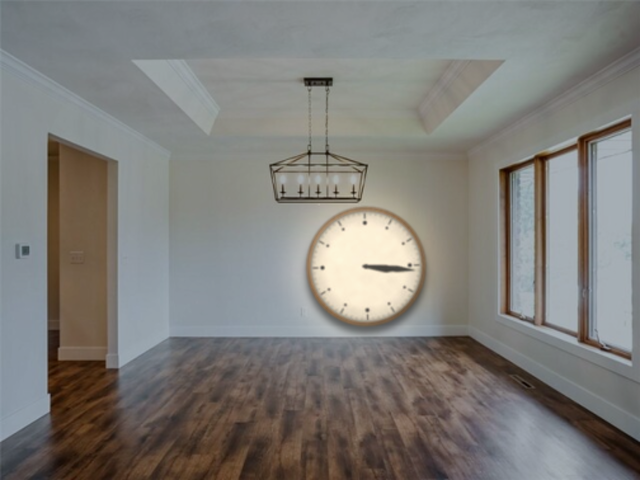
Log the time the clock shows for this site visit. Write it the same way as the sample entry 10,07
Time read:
3,16
